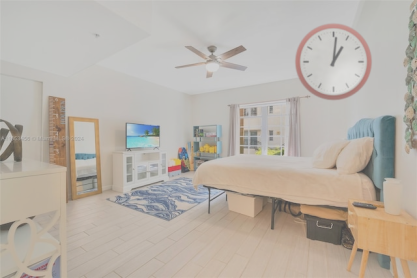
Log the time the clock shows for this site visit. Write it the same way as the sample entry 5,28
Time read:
1,01
